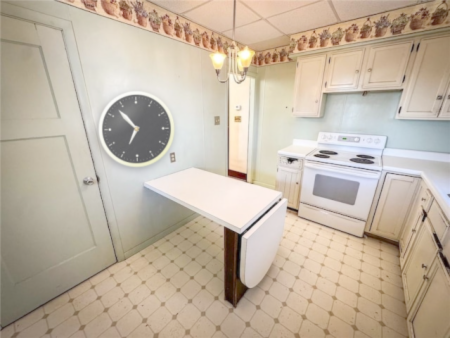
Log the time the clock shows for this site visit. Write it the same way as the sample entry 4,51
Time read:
6,53
